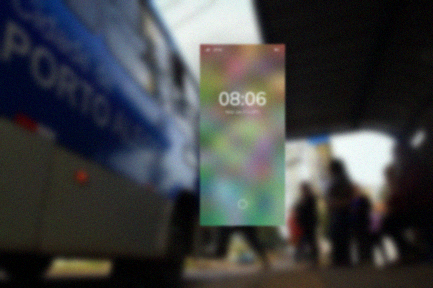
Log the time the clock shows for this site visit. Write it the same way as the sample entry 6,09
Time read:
8,06
